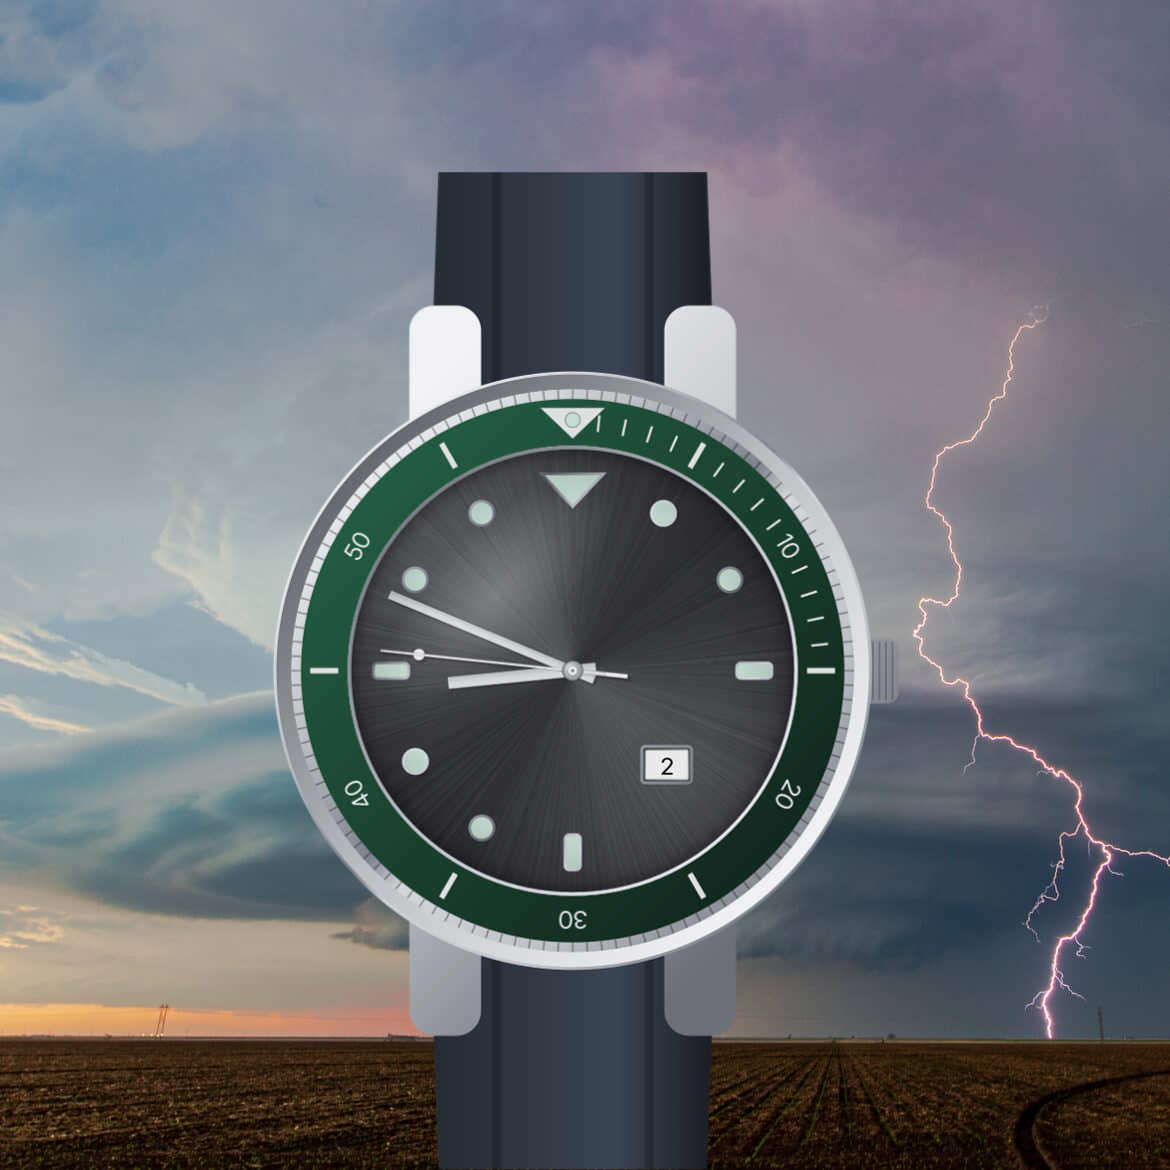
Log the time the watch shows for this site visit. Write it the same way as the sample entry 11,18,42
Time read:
8,48,46
